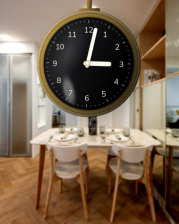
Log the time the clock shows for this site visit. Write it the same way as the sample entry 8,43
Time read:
3,02
